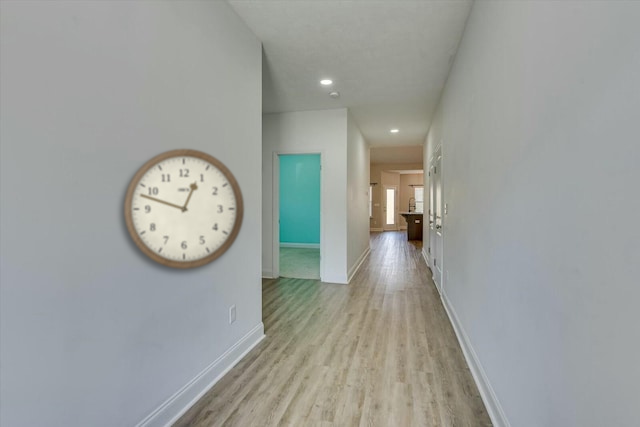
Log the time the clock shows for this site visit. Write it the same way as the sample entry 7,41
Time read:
12,48
